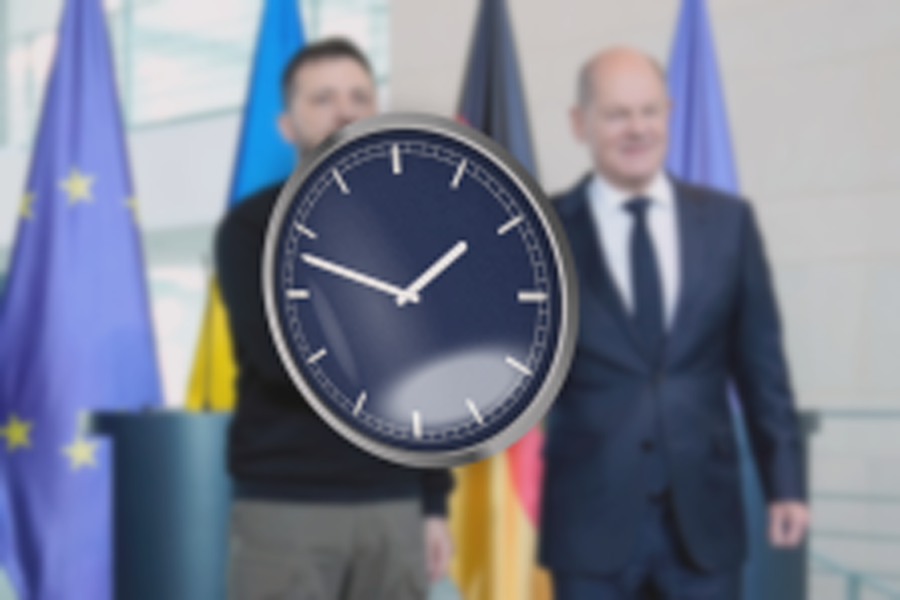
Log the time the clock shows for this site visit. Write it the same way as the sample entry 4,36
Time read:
1,48
